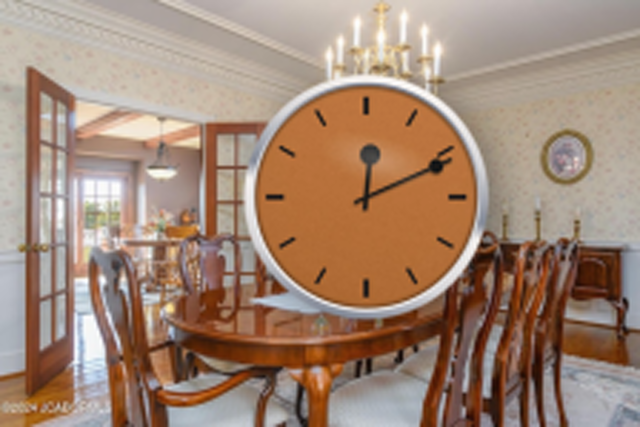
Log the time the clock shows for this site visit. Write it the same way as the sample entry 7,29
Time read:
12,11
